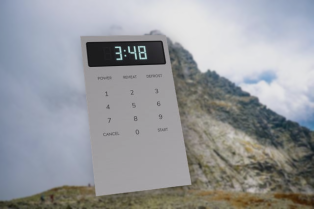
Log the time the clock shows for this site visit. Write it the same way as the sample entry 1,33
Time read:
3,48
